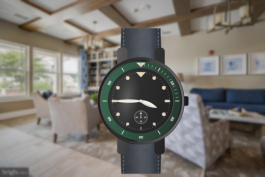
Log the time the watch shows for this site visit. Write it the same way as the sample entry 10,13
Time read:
3,45
